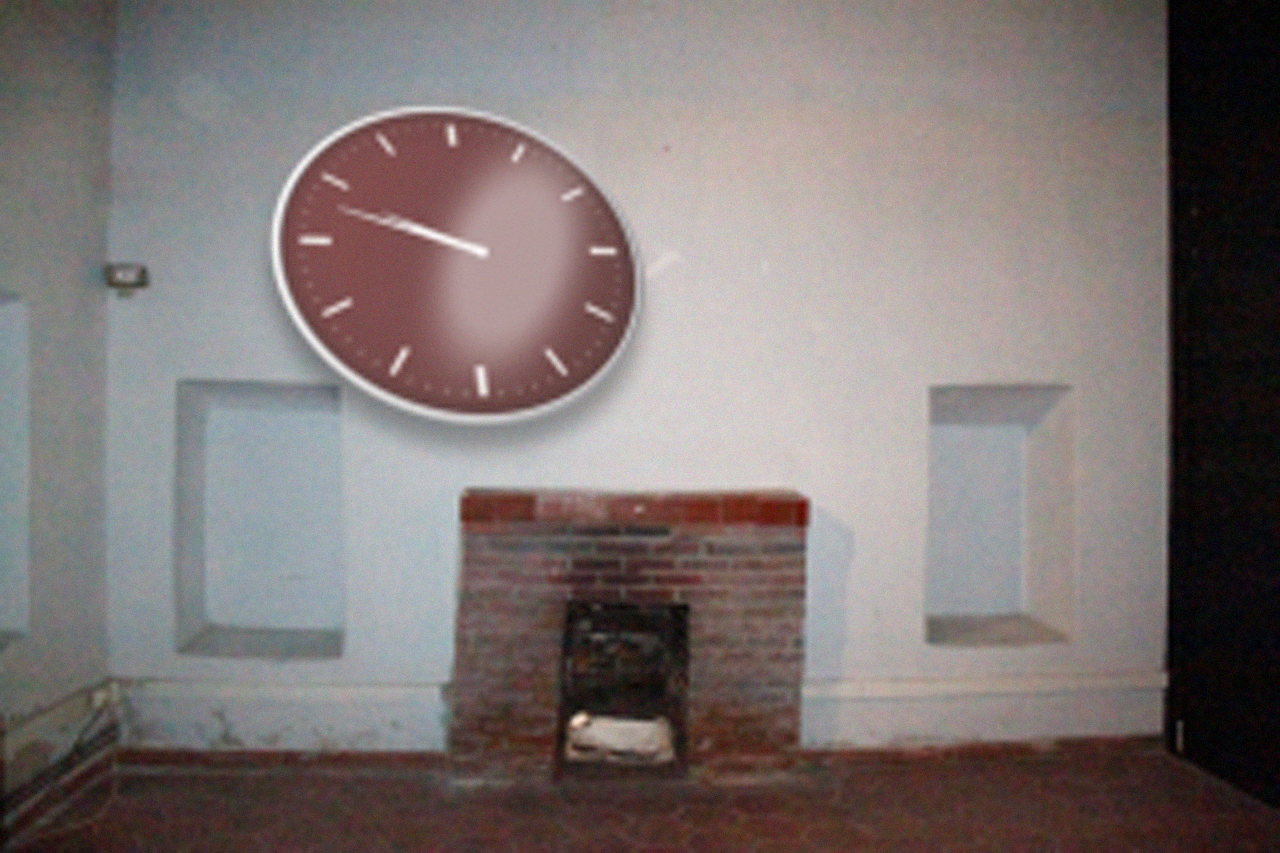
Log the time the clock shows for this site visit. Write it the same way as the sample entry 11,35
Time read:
9,48
